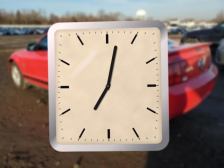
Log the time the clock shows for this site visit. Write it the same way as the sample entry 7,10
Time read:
7,02
